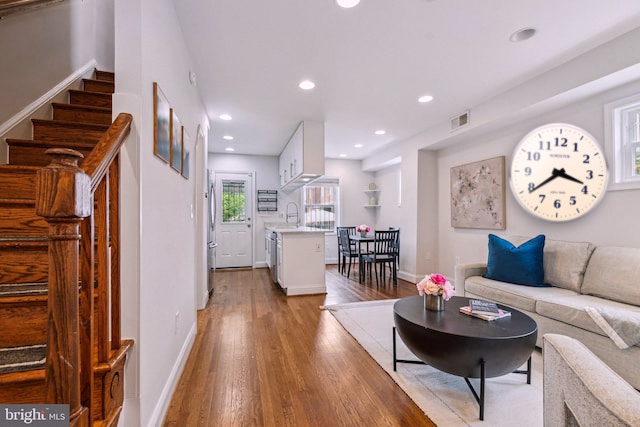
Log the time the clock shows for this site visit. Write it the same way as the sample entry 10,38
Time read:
3,39
